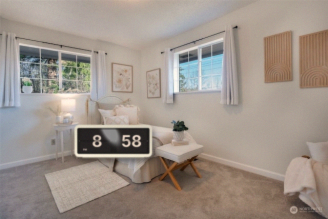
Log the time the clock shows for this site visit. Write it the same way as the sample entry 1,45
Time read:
8,58
